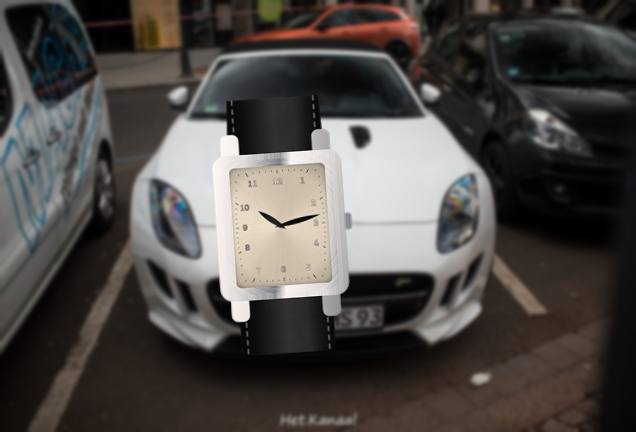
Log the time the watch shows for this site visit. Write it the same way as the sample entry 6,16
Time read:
10,13
